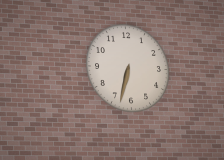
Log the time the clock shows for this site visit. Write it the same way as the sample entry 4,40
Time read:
6,33
